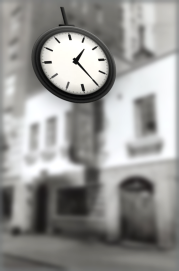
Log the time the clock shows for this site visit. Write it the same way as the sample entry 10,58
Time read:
1,25
